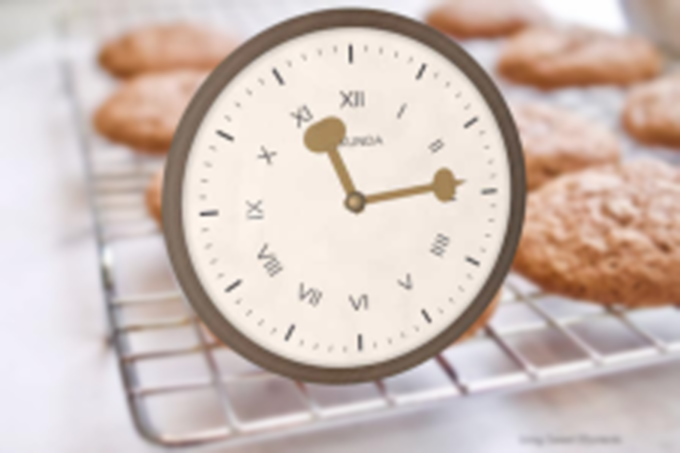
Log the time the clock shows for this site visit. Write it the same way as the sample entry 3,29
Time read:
11,14
